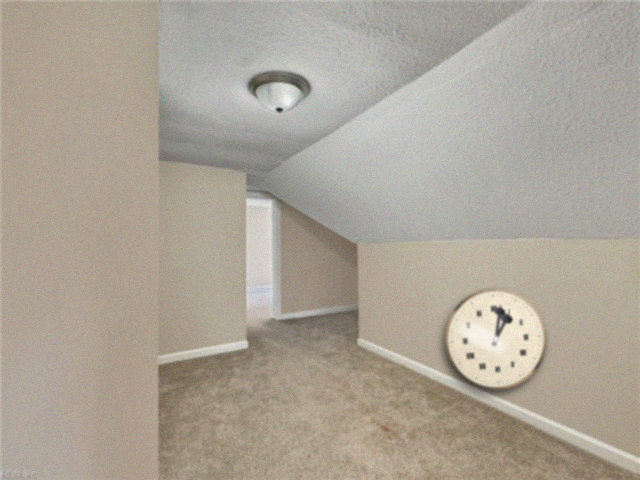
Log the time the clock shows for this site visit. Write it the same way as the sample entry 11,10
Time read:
1,02
